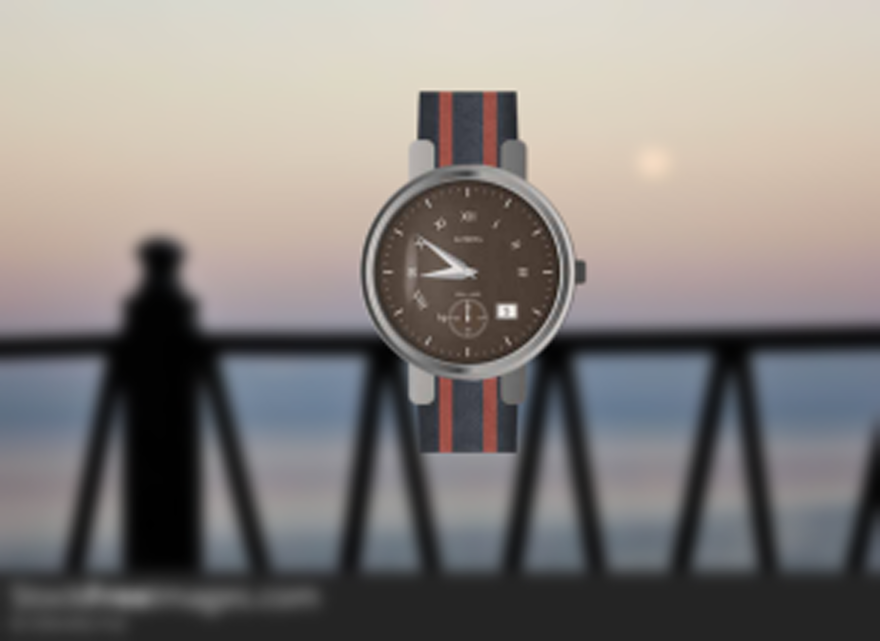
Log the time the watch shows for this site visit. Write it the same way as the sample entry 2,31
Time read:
8,51
